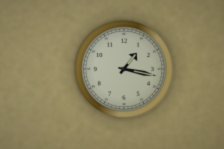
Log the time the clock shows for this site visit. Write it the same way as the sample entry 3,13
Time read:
1,17
